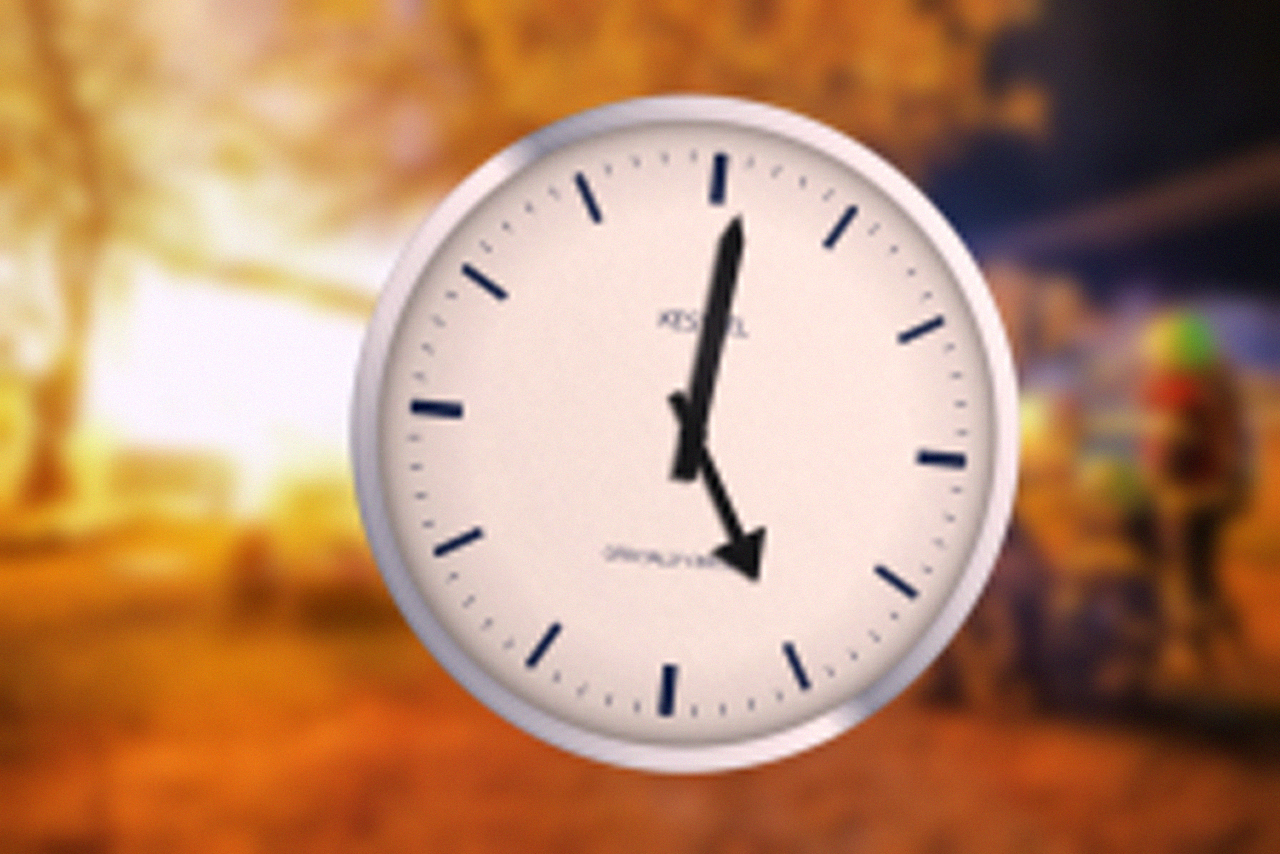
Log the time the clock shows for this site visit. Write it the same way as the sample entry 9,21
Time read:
5,01
